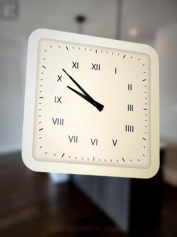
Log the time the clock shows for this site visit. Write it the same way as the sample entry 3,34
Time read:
9,52
